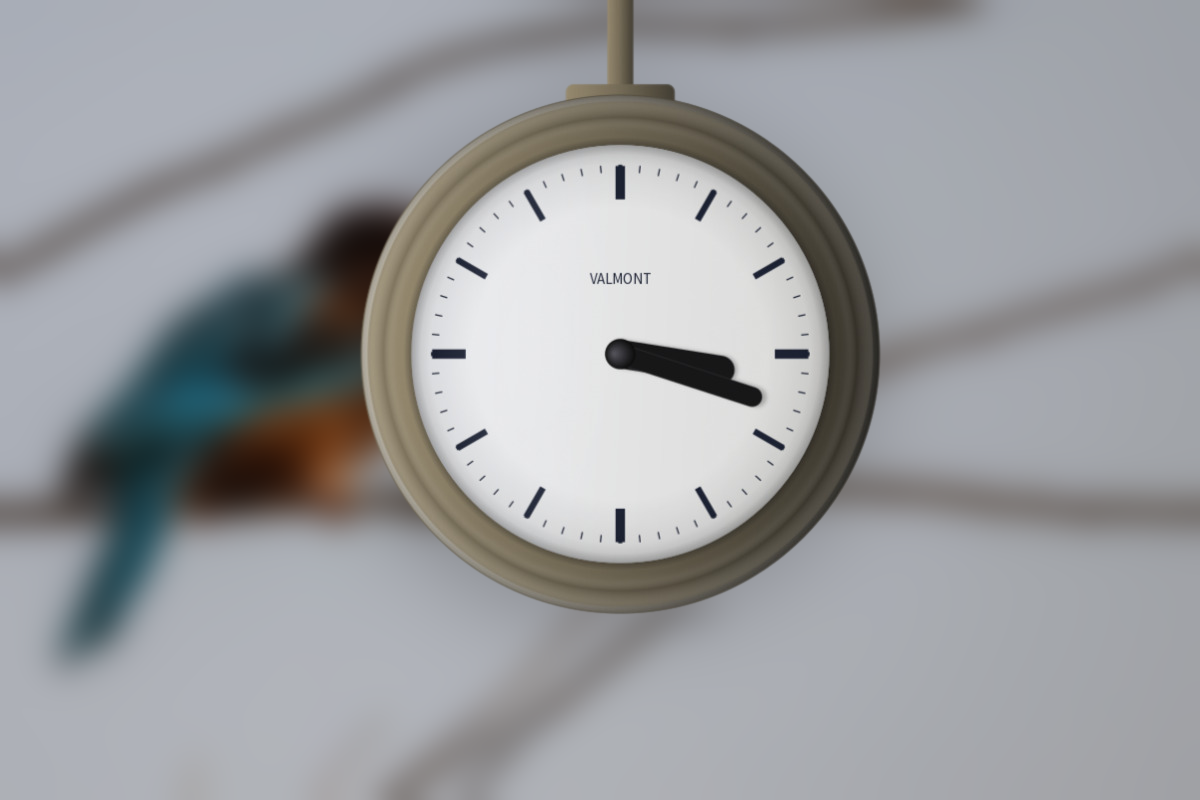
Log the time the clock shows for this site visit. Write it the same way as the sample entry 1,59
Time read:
3,18
